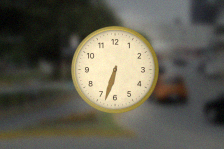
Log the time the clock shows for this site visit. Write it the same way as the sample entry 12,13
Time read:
6,33
